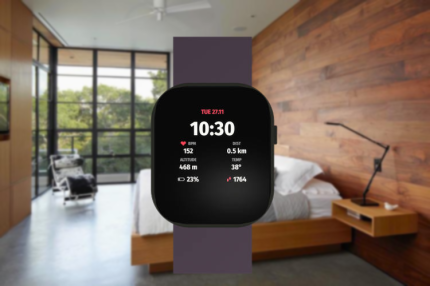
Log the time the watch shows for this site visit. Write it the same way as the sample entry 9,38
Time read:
10,30
